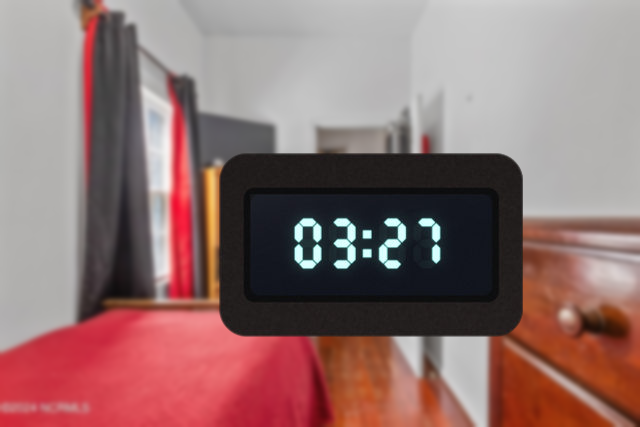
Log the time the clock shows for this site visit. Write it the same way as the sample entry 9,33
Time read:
3,27
